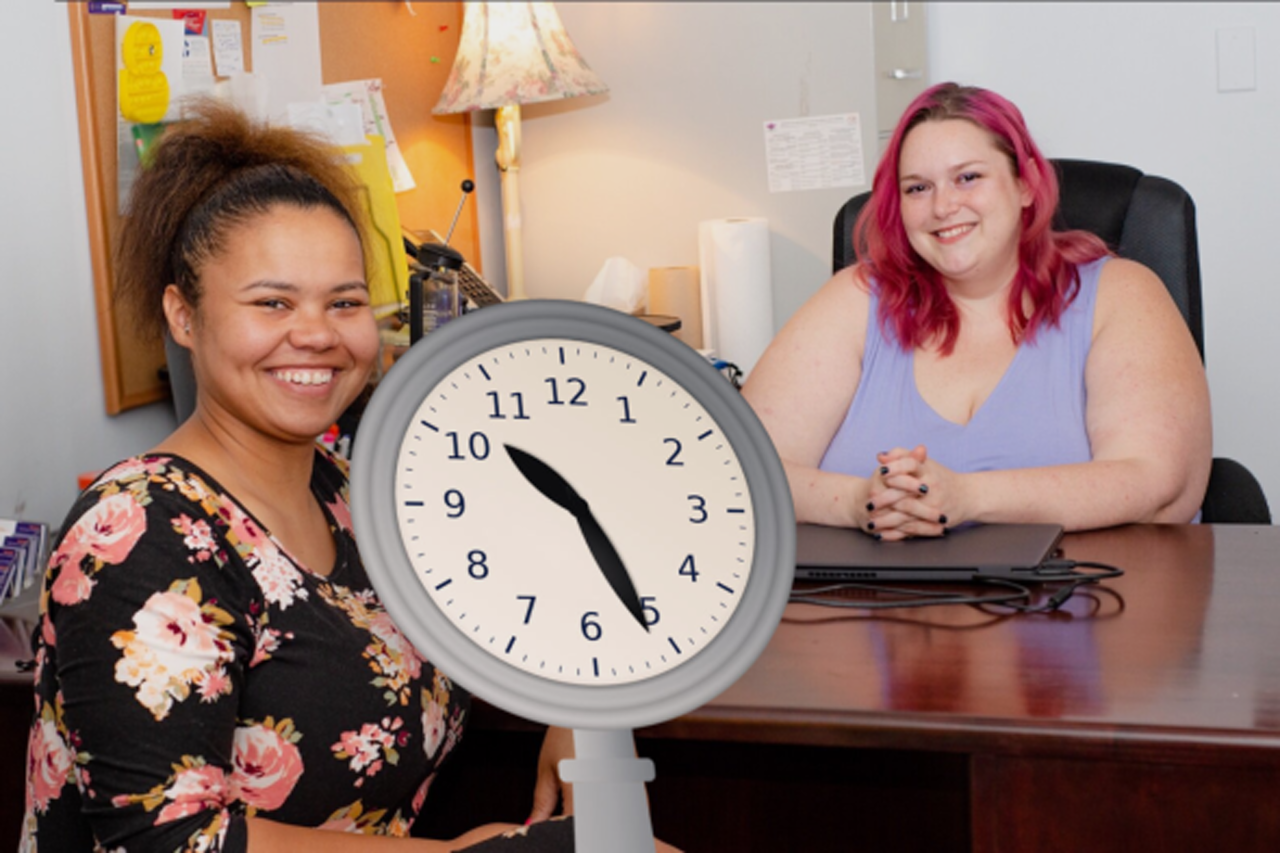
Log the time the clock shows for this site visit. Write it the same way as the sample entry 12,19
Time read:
10,26
